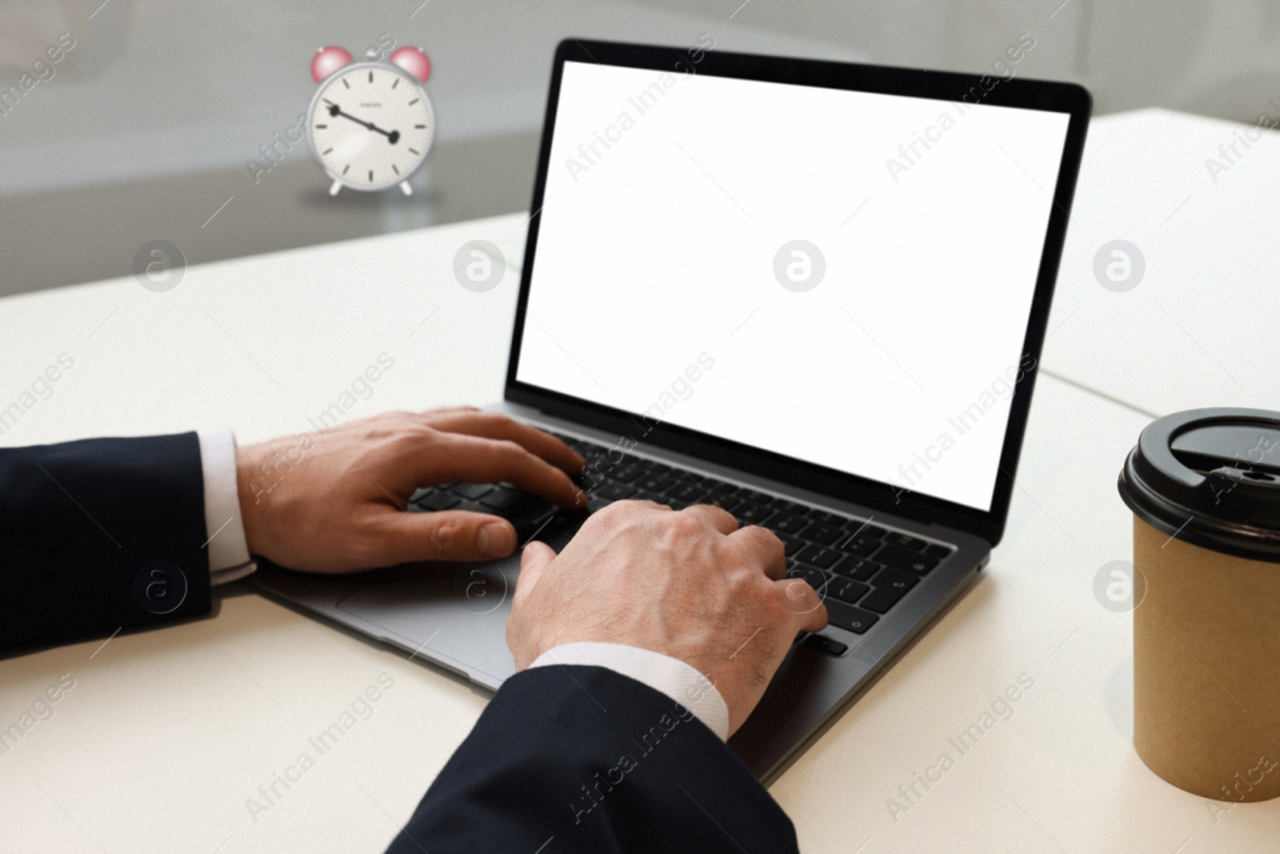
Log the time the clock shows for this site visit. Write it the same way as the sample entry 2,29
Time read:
3,49
